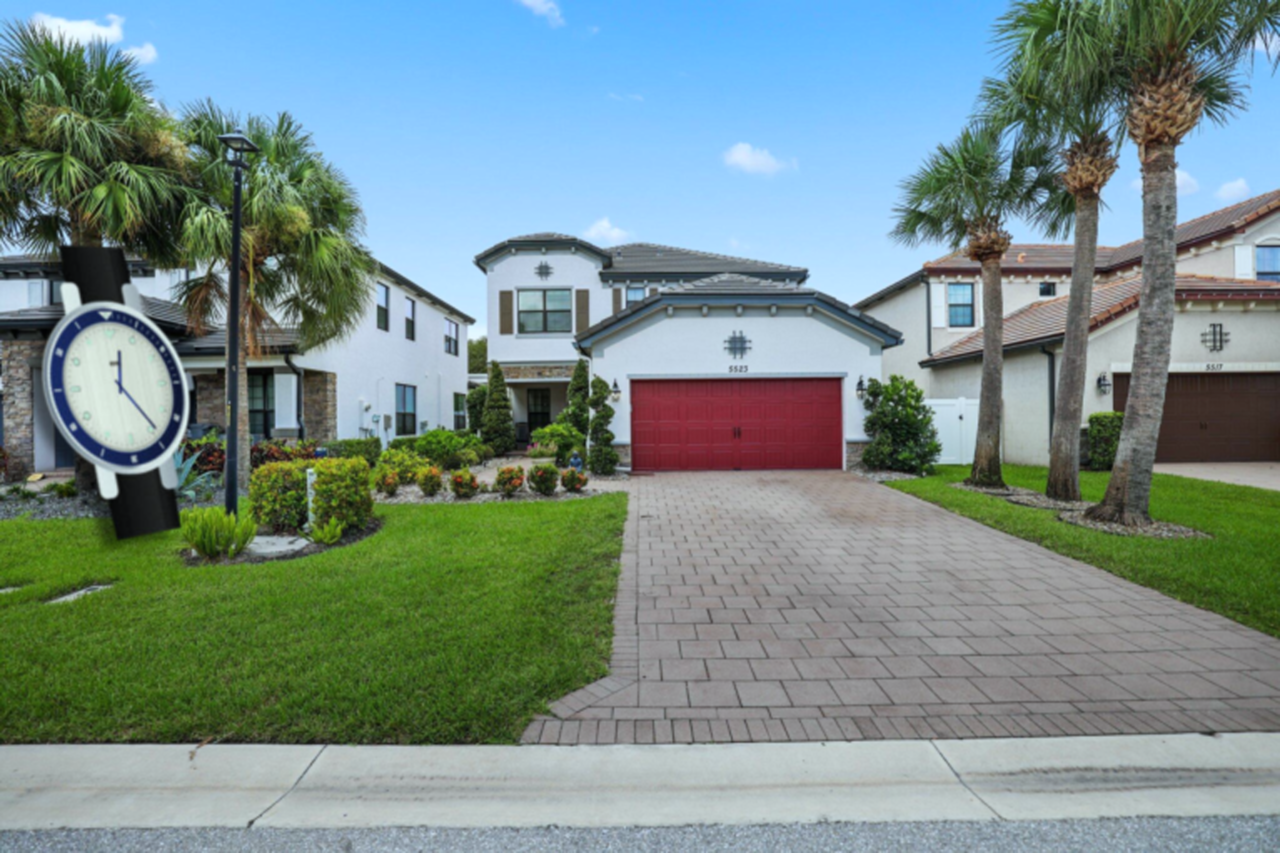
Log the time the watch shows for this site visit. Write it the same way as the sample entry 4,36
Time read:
12,24
